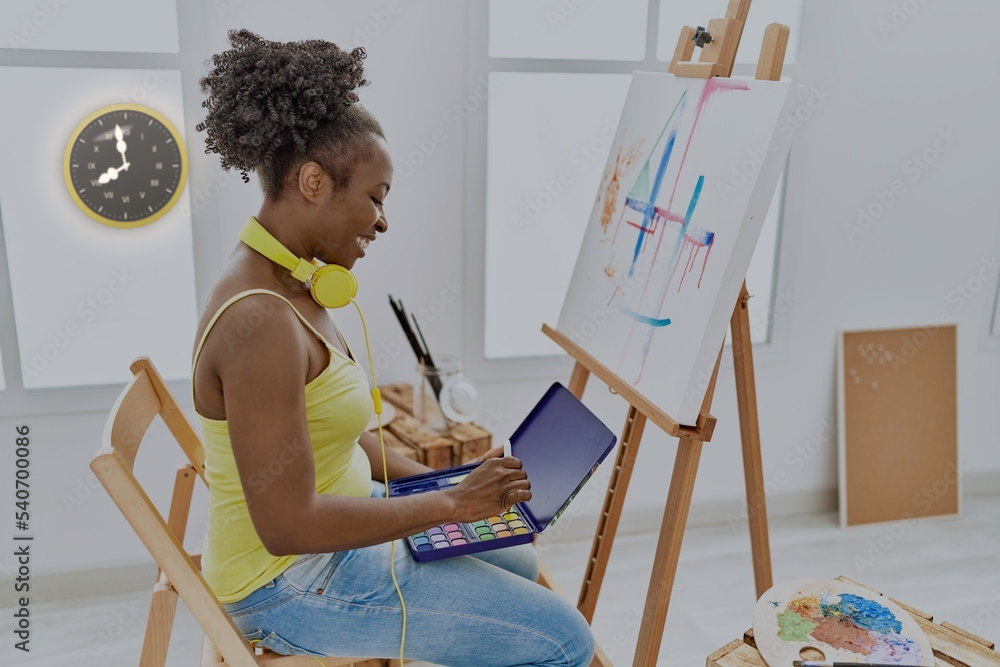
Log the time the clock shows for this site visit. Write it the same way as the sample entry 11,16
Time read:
7,58
